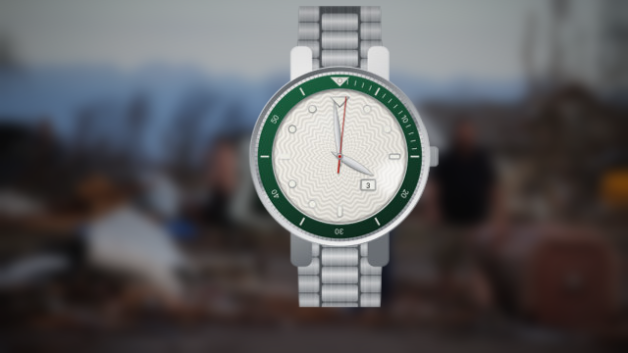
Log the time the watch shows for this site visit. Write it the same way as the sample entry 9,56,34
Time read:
3,59,01
